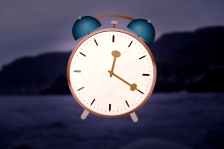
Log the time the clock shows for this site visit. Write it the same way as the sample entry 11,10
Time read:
12,20
